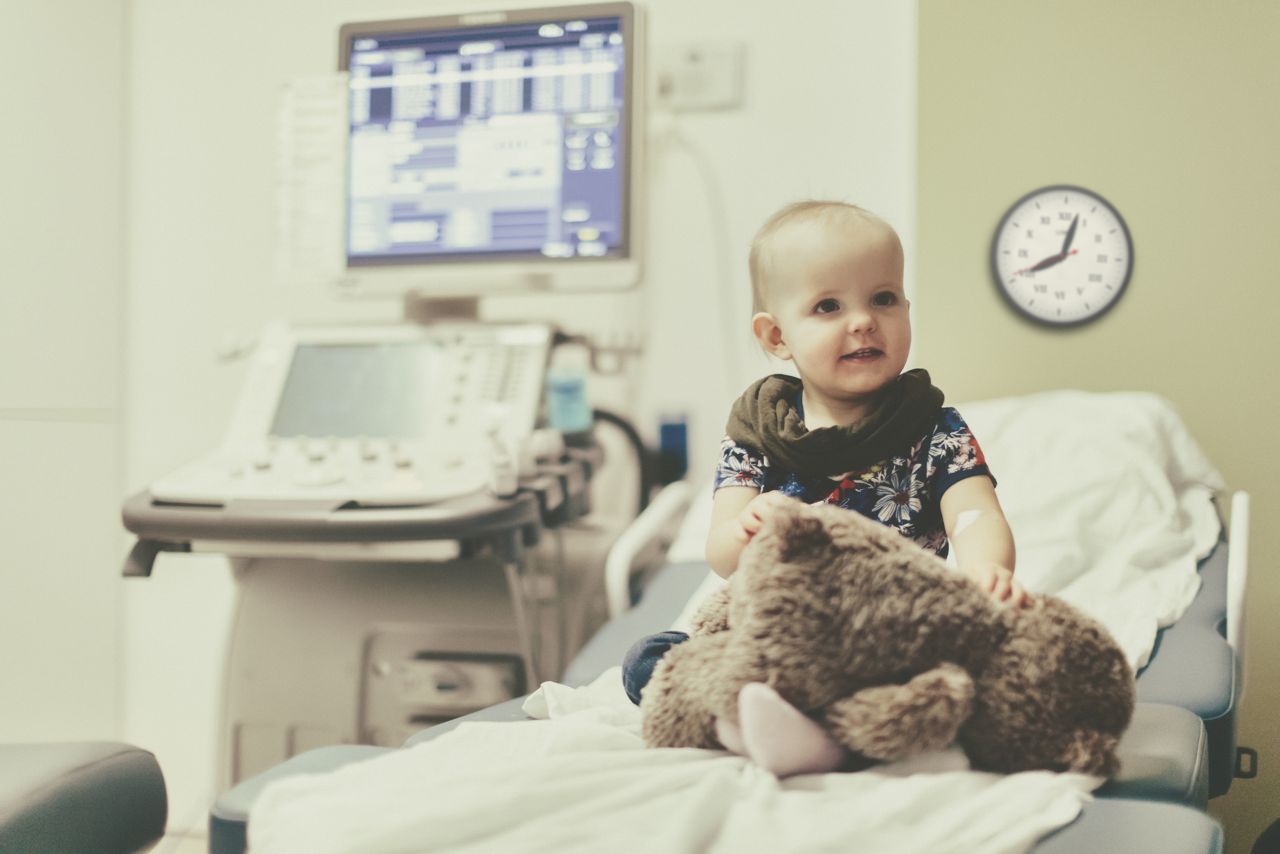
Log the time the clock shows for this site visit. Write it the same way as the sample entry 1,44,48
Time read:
8,02,41
